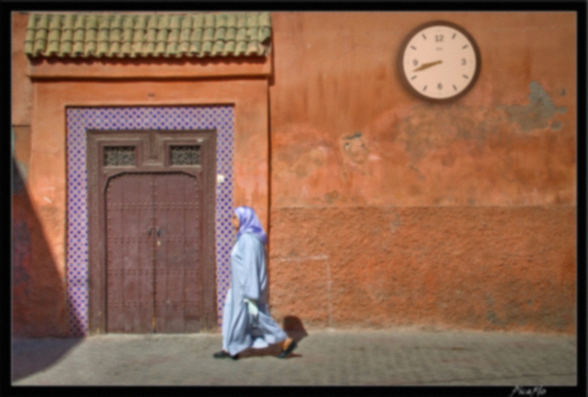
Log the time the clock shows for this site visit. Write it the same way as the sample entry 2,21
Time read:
8,42
